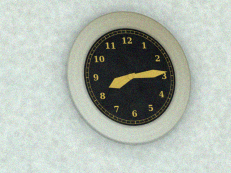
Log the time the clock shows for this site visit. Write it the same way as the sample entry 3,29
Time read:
8,14
